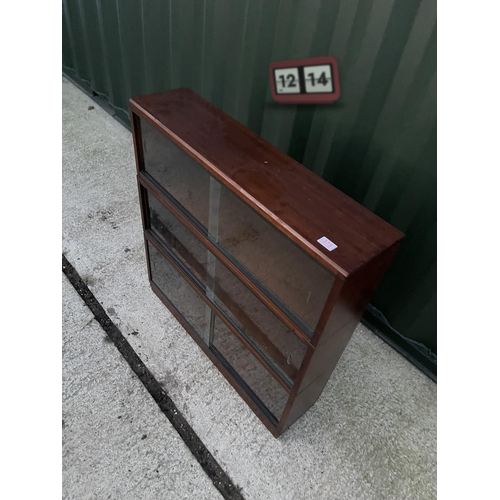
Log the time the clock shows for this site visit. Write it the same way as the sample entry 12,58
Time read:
12,14
